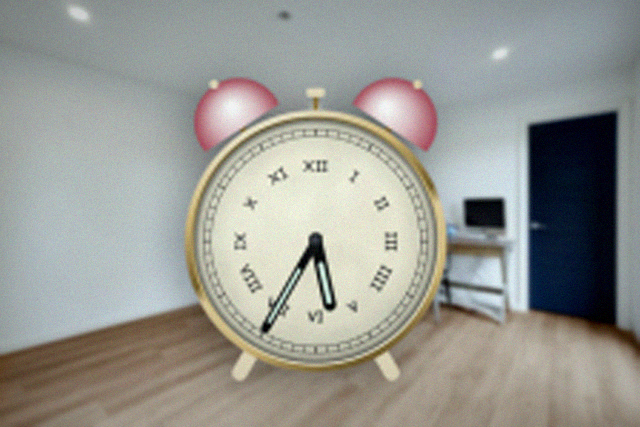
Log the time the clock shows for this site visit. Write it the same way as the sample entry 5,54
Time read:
5,35
